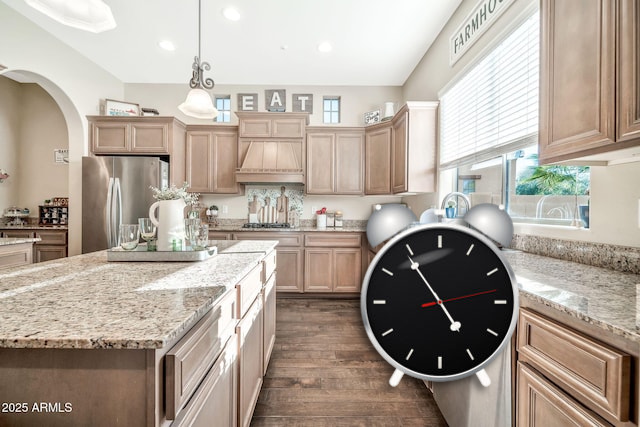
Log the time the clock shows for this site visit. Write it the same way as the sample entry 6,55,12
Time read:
4,54,13
